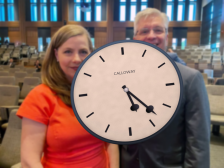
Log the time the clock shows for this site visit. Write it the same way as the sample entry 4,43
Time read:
5,23
